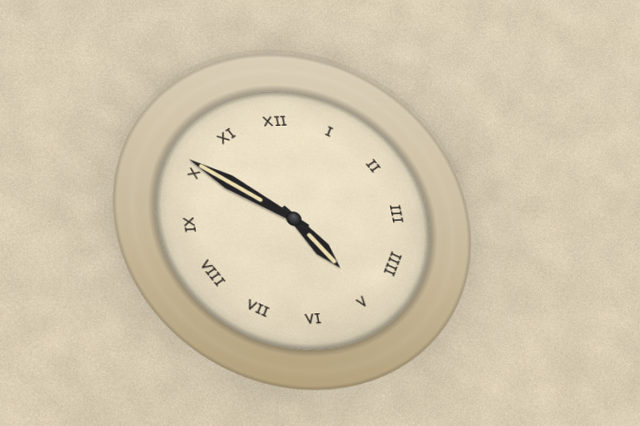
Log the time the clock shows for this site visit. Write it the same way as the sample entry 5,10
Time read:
4,51
